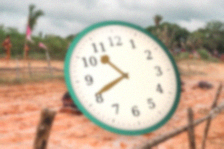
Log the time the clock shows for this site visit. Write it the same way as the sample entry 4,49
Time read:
10,41
